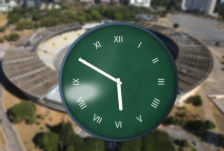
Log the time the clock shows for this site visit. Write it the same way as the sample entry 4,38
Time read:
5,50
